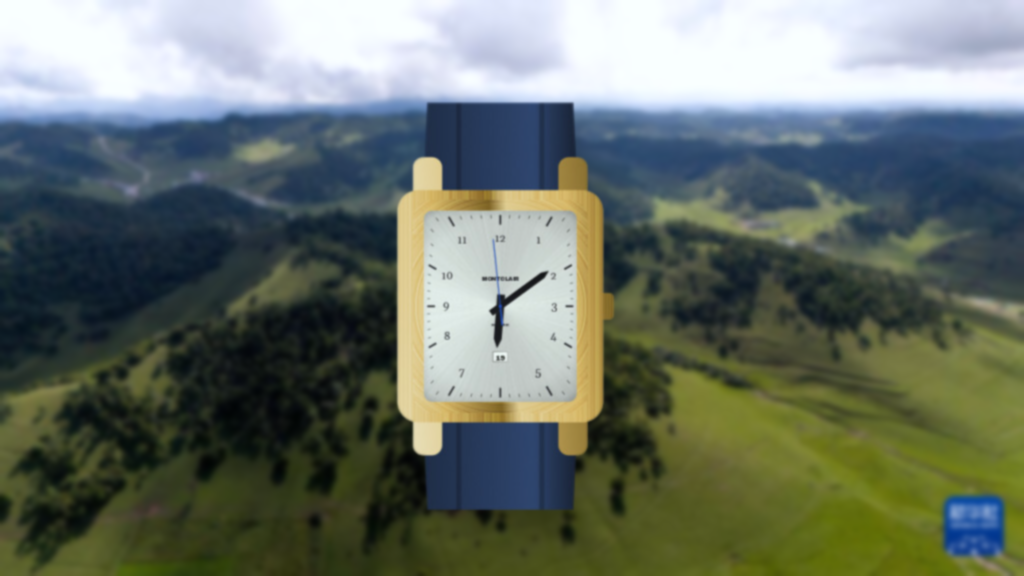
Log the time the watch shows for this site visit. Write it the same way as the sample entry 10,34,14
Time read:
6,08,59
